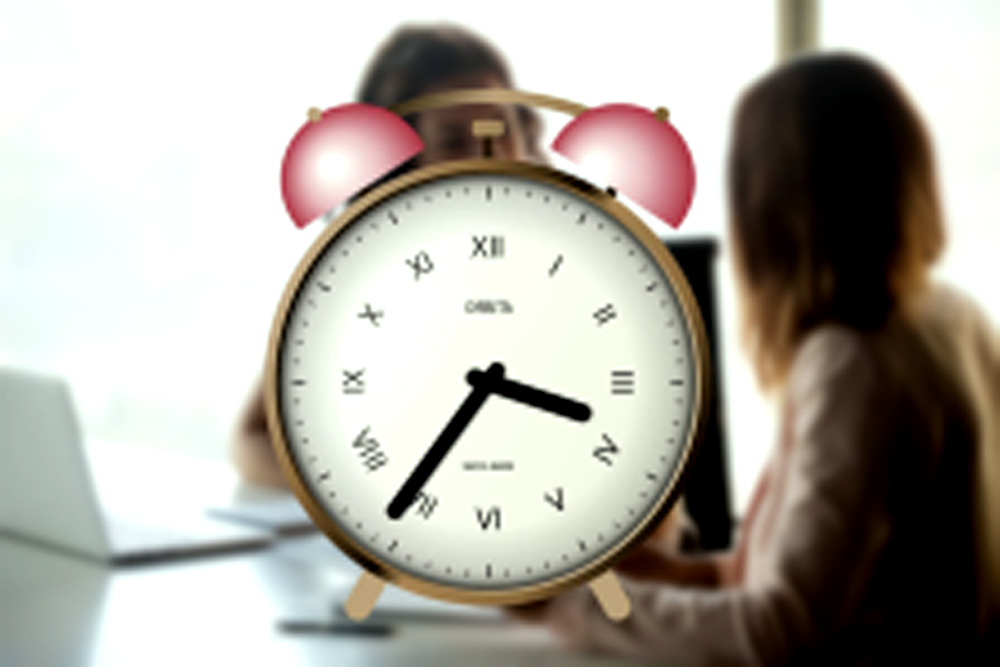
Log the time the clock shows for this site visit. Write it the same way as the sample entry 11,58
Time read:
3,36
